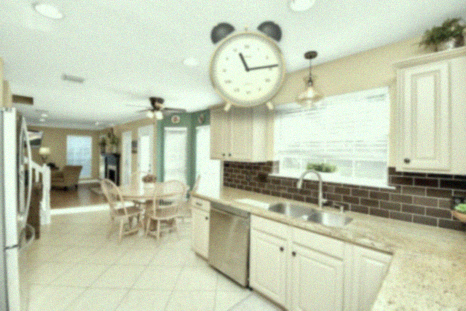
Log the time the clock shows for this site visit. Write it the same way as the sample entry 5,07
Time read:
11,14
